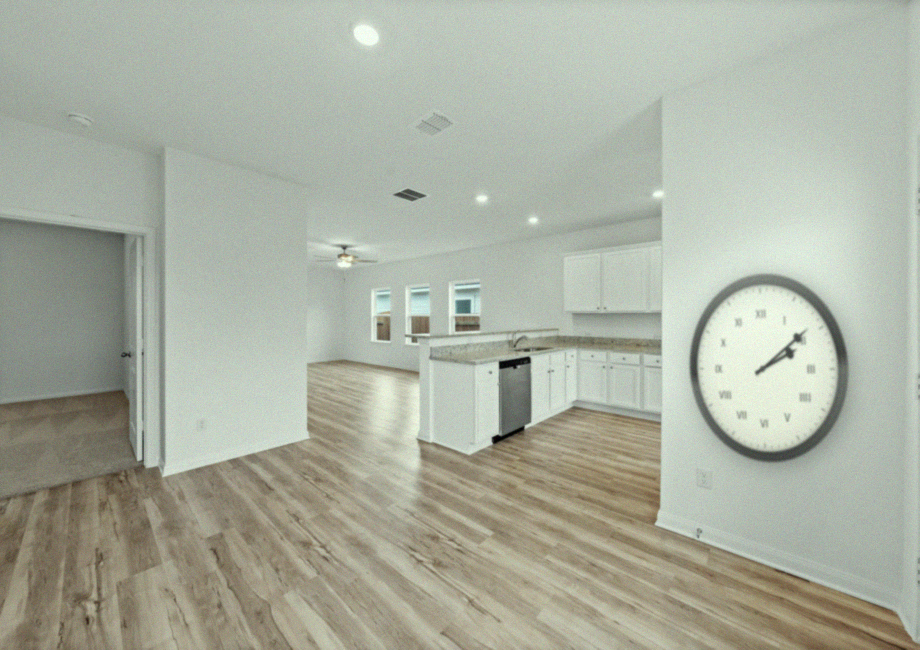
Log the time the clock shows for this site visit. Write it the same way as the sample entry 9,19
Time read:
2,09
